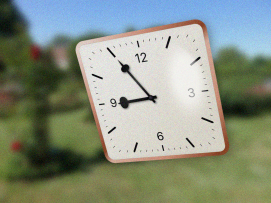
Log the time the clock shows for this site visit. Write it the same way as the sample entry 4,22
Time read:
8,55
